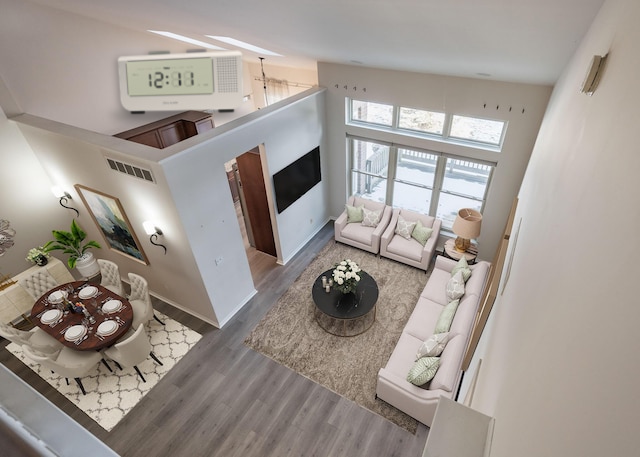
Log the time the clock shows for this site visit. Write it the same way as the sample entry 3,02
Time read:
12,11
